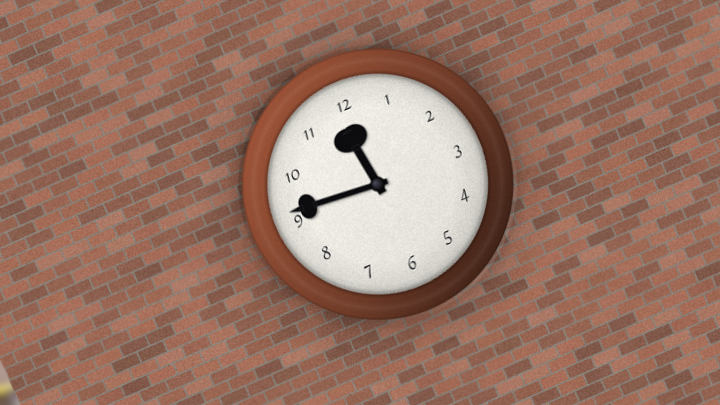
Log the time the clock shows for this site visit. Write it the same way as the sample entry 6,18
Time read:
11,46
